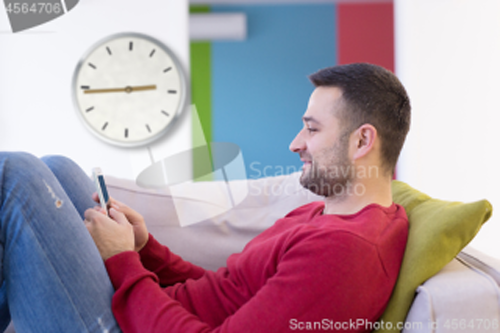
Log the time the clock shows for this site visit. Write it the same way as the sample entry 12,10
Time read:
2,44
